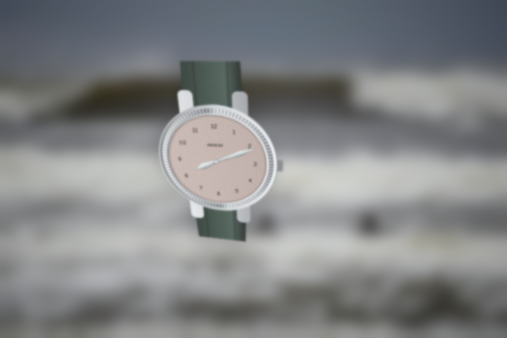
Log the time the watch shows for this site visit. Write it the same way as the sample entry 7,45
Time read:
8,11
